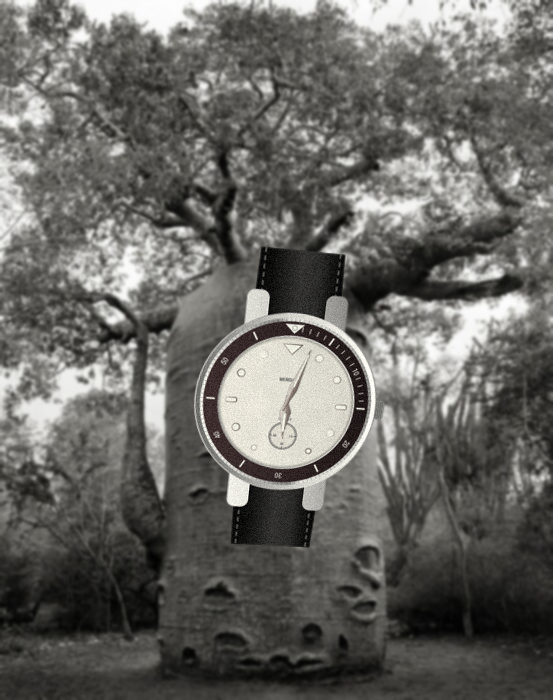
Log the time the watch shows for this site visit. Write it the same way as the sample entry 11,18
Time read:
6,03
